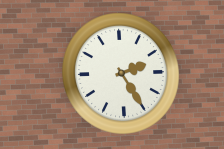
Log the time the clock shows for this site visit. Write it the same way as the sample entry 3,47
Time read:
2,25
